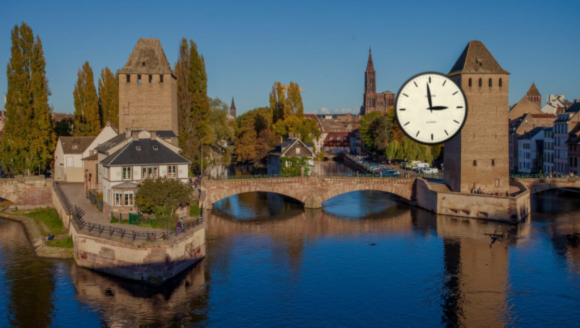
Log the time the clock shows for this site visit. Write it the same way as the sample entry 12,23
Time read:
2,59
